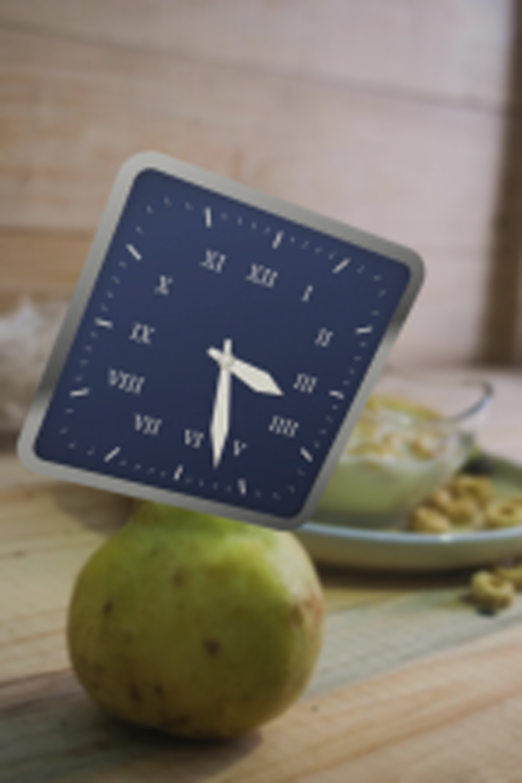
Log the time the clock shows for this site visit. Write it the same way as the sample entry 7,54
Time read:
3,27
